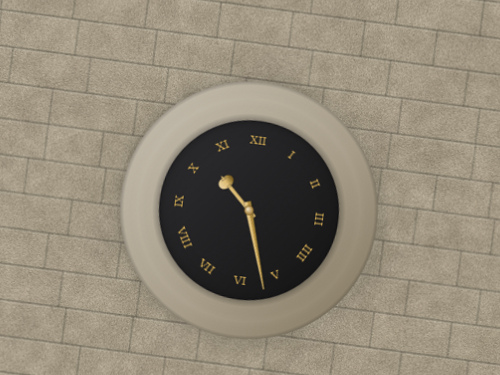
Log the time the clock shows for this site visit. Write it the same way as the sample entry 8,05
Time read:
10,27
